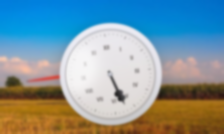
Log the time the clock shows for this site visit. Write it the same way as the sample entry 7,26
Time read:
5,27
